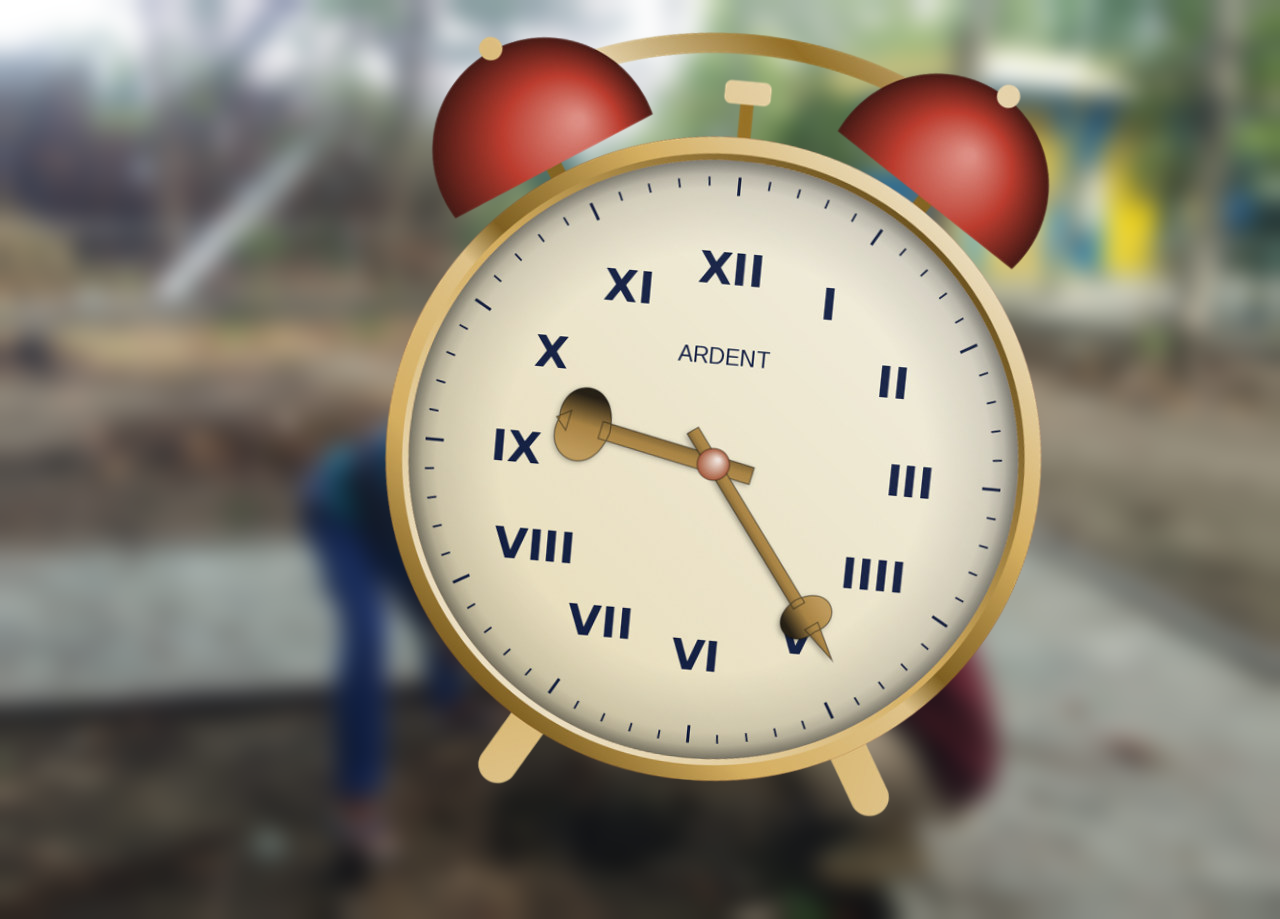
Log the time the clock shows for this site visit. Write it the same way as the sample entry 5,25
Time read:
9,24
